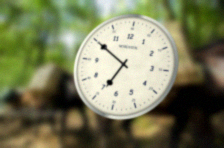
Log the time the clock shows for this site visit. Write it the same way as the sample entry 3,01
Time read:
6,50
